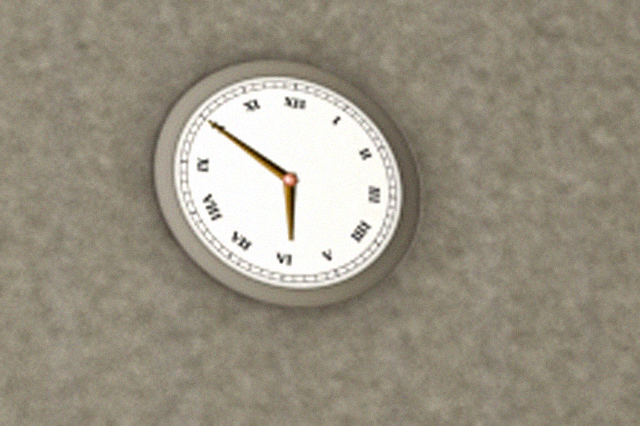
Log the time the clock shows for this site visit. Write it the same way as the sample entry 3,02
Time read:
5,50
